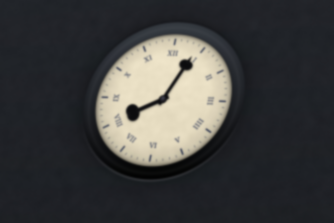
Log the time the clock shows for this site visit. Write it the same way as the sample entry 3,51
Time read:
8,04
